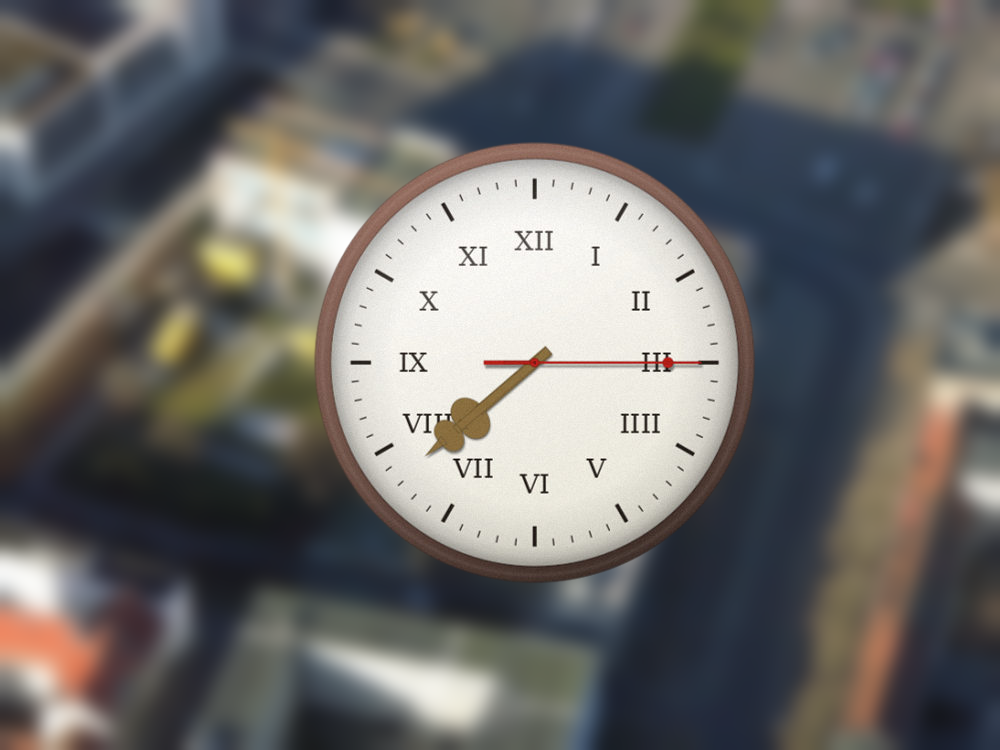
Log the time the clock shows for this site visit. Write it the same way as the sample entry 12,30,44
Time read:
7,38,15
